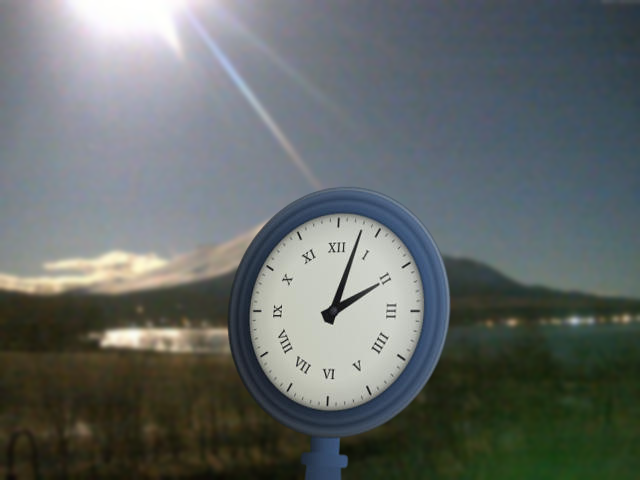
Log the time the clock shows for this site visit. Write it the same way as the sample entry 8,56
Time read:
2,03
